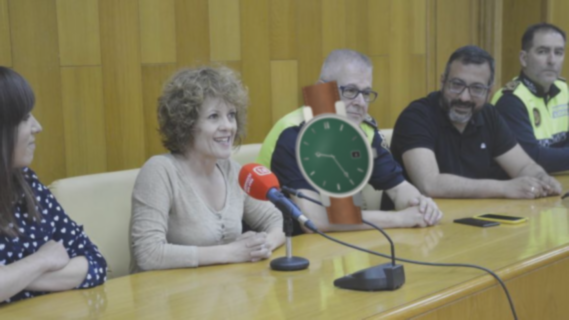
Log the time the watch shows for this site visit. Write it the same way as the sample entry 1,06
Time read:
9,25
